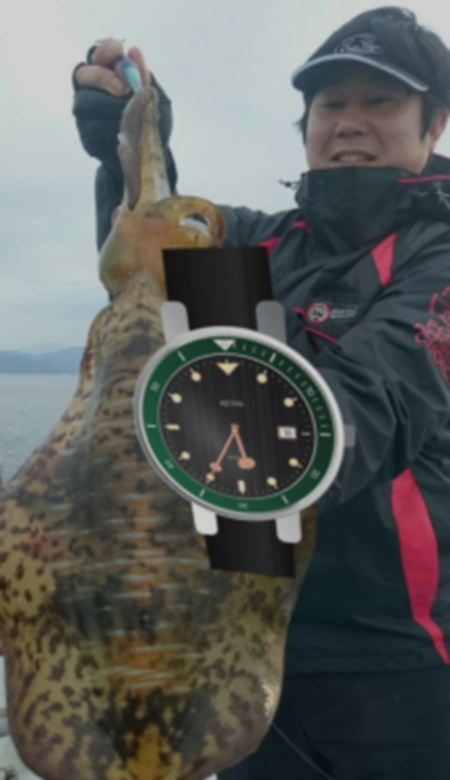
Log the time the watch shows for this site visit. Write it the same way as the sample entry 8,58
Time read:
5,35
